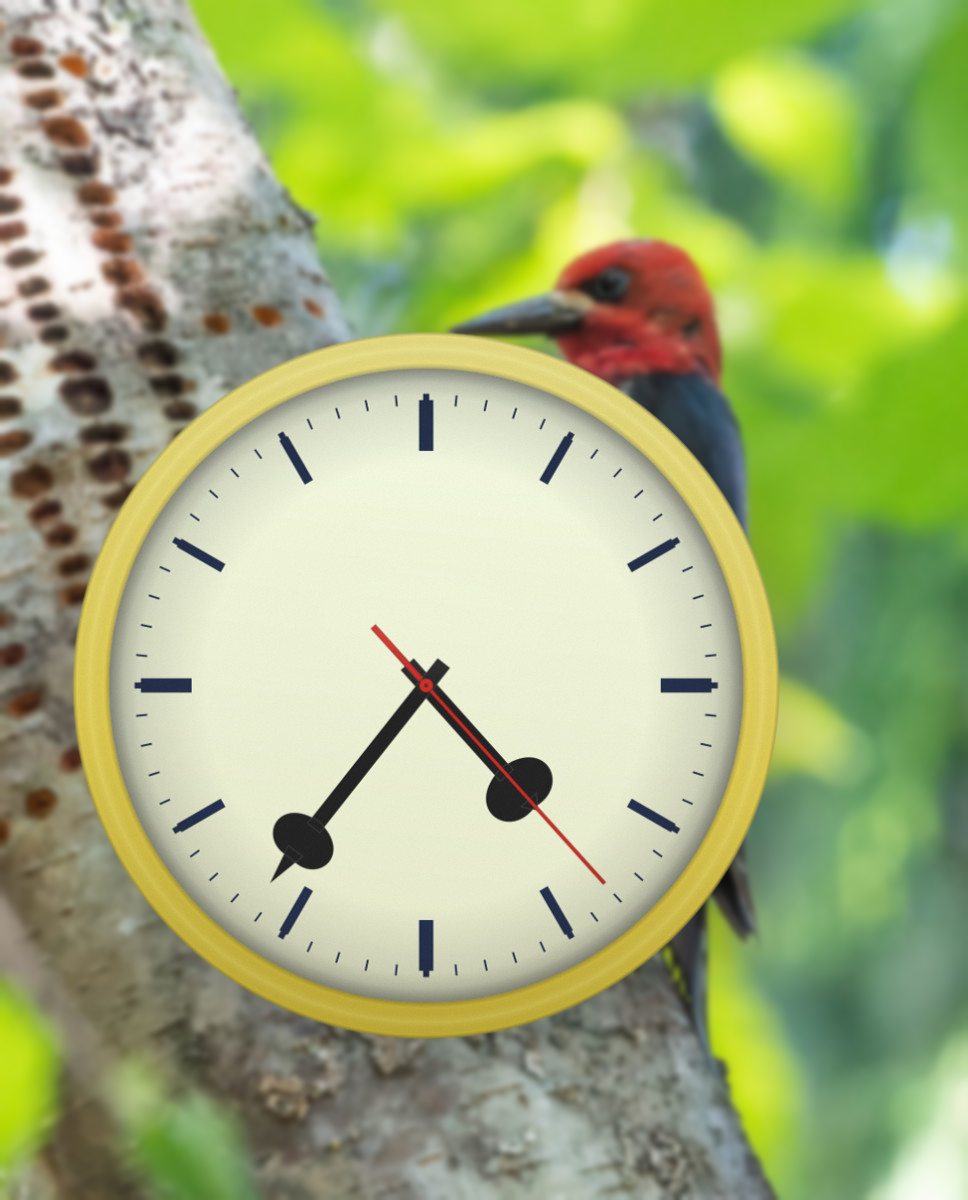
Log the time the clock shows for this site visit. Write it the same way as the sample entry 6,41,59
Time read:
4,36,23
